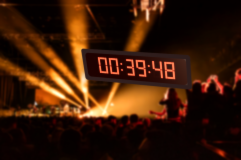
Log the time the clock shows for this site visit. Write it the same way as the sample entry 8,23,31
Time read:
0,39,48
